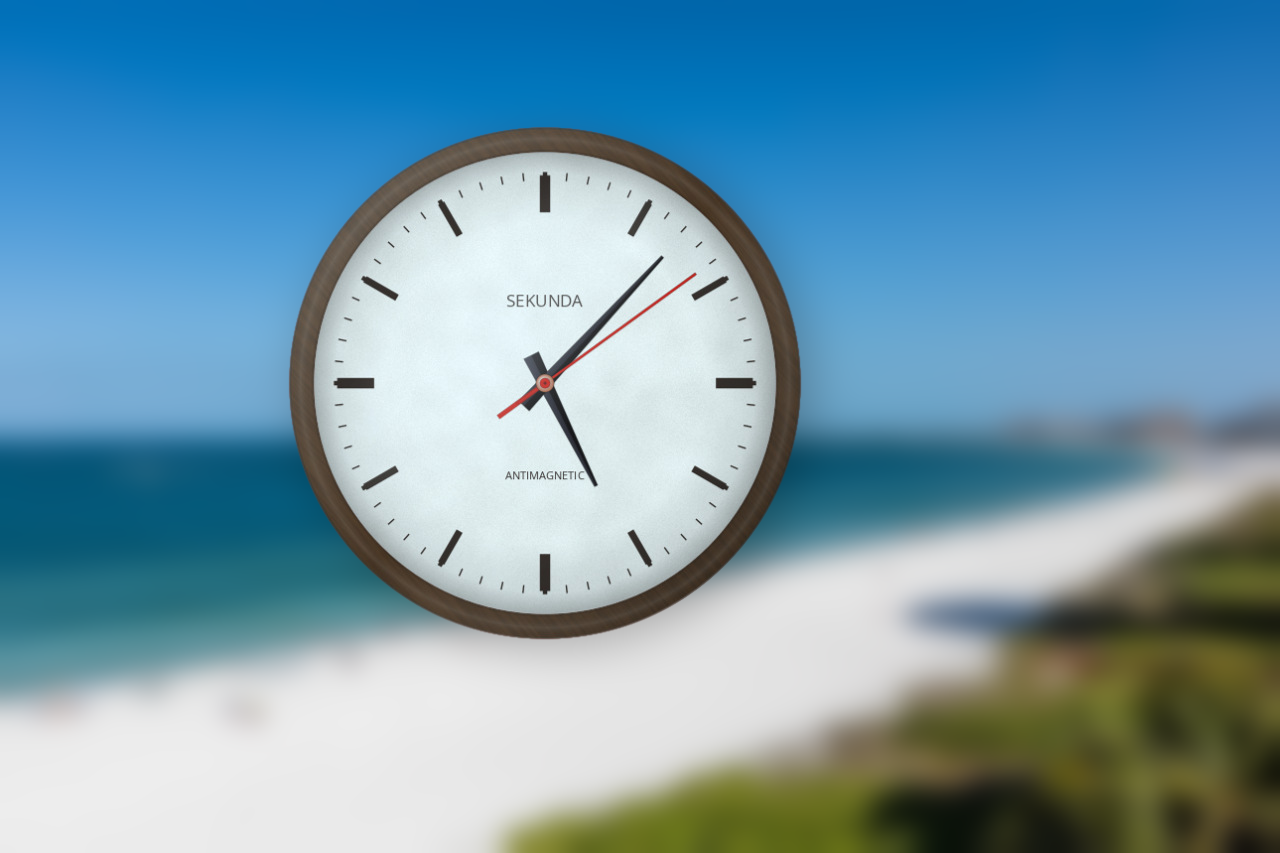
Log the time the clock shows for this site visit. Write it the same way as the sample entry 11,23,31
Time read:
5,07,09
